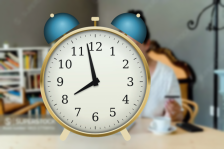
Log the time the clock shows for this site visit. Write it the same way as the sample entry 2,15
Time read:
7,58
